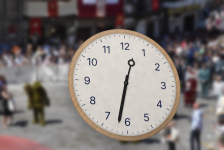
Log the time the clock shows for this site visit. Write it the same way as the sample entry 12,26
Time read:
12,32
